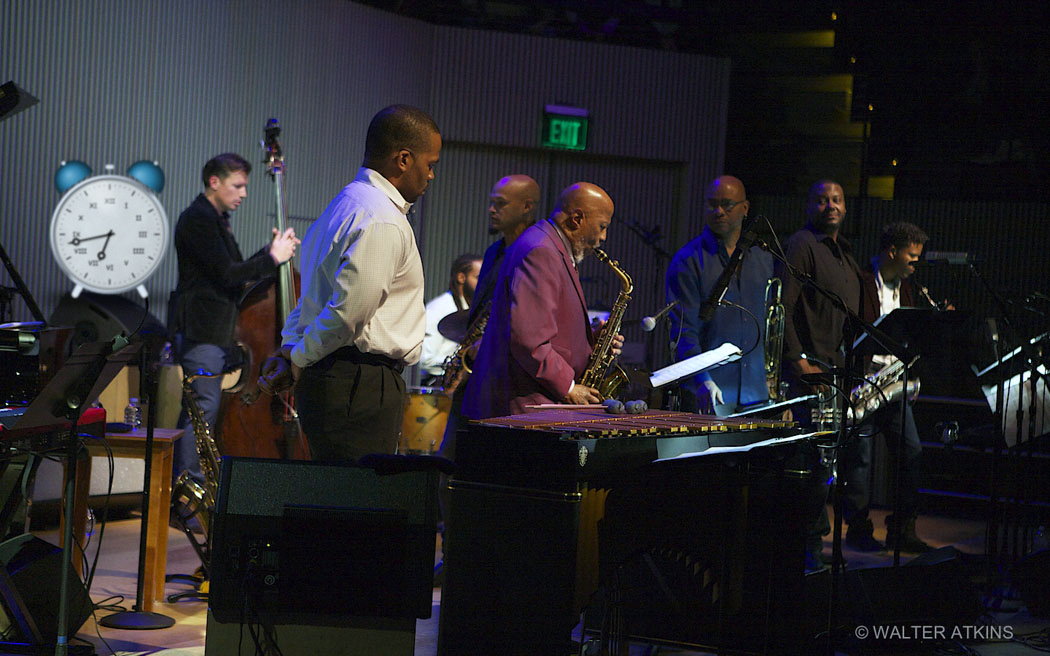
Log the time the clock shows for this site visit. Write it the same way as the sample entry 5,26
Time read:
6,43
